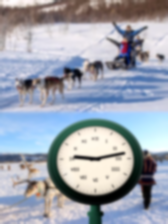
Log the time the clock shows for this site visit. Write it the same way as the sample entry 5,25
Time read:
9,13
